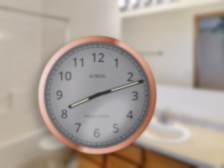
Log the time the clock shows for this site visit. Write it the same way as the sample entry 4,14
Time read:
8,12
